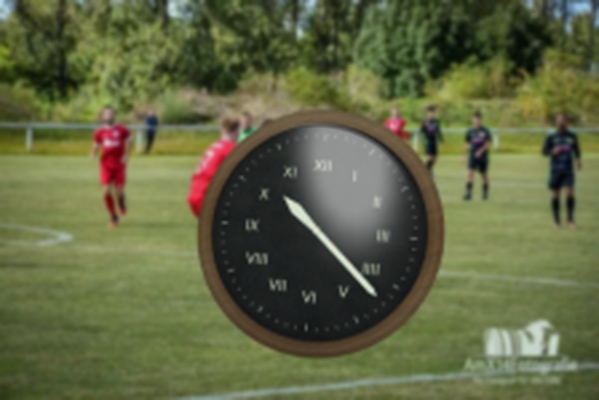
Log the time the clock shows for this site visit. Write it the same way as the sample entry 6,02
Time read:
10,22
